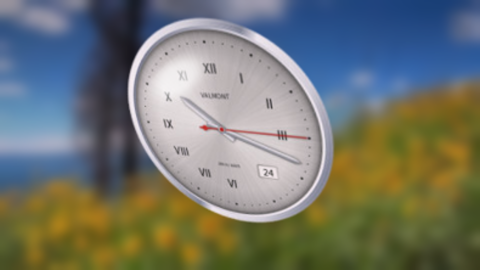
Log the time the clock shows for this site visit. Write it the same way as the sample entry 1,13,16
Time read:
10,18,15
